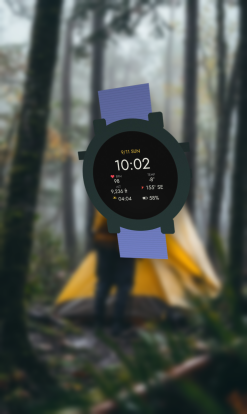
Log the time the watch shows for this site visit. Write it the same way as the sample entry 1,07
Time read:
10,02
